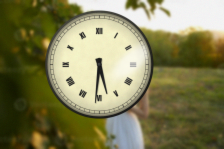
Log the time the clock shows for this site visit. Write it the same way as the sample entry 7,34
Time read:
5,31
